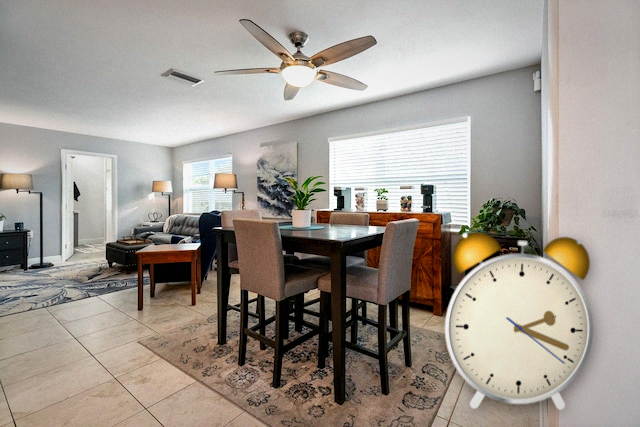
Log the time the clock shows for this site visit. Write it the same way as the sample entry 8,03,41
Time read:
2,18,21
